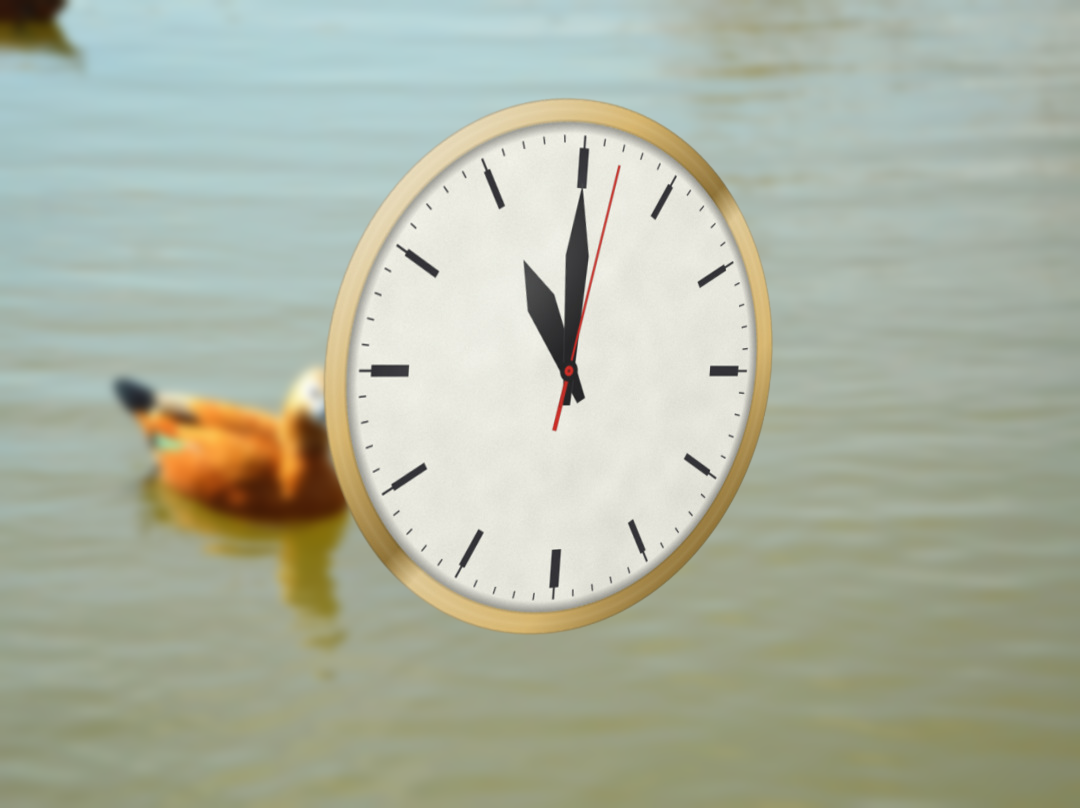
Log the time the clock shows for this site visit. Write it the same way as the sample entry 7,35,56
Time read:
11,00,02
